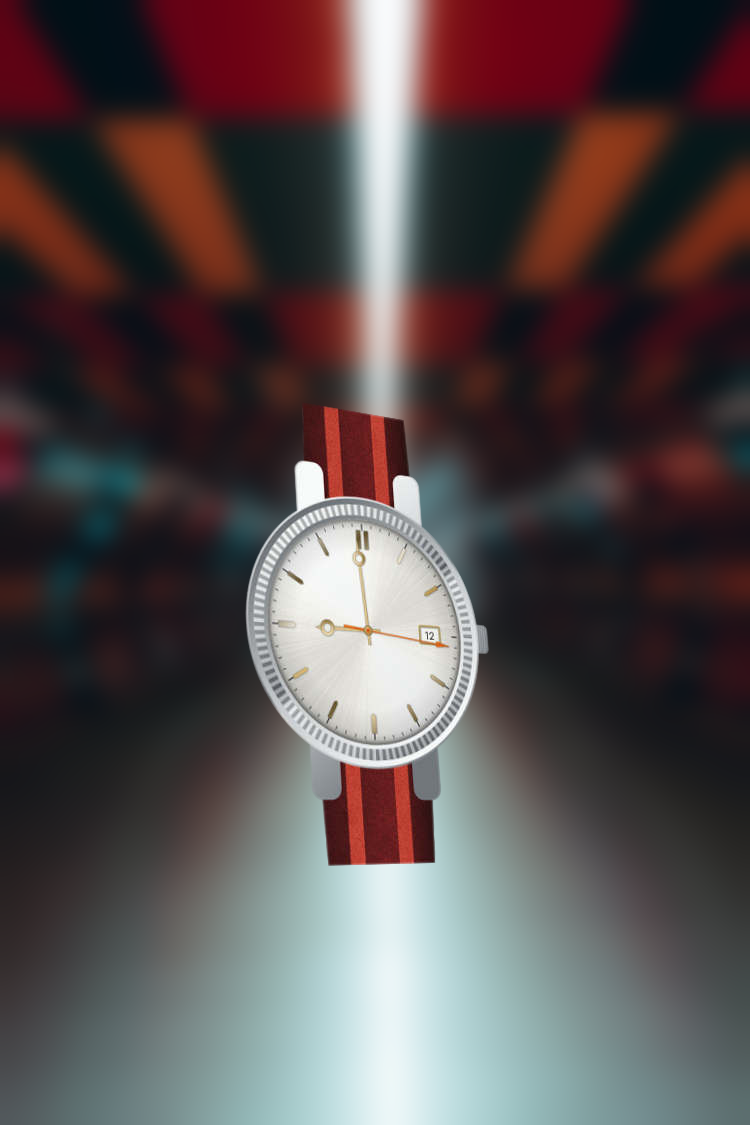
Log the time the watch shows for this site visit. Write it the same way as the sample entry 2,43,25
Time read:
8,59,16
